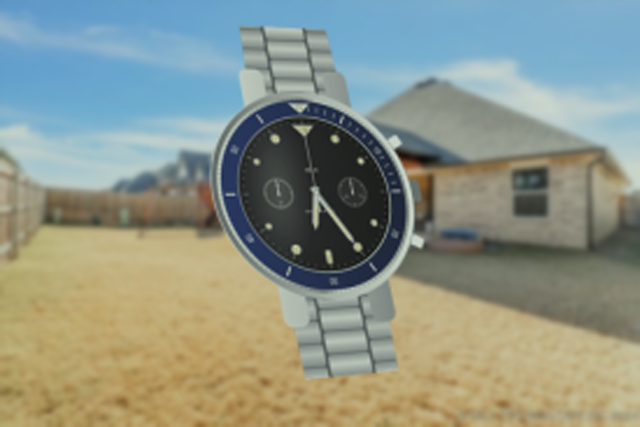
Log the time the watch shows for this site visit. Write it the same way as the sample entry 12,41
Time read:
6,25
